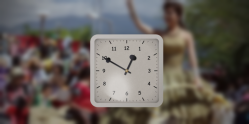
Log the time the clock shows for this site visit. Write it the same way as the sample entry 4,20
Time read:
12,50
